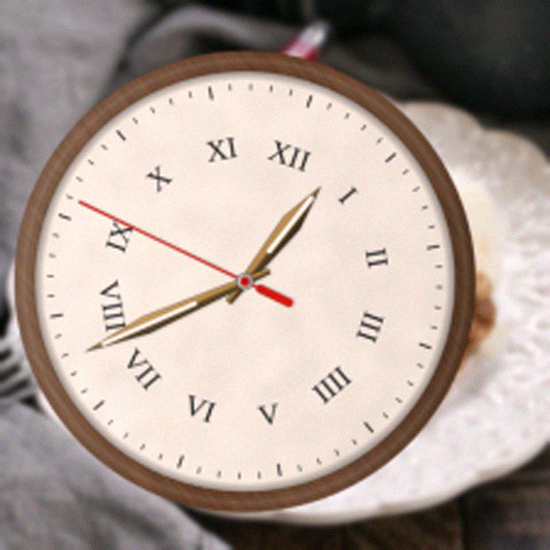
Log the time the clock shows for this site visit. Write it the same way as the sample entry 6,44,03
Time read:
12,37,46
